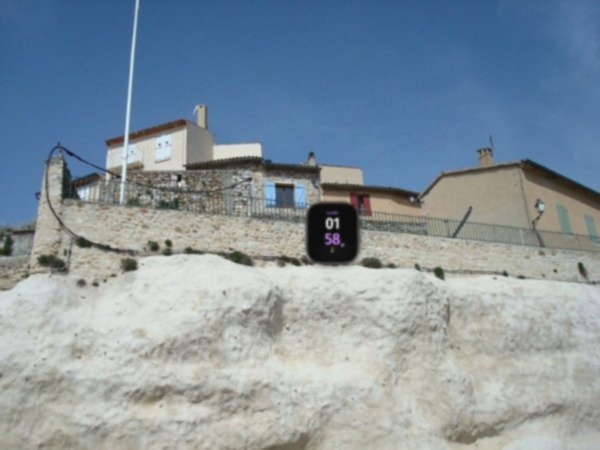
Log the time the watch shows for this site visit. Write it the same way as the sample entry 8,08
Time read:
1,58
